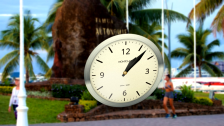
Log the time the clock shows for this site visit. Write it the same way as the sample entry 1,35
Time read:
1,07
